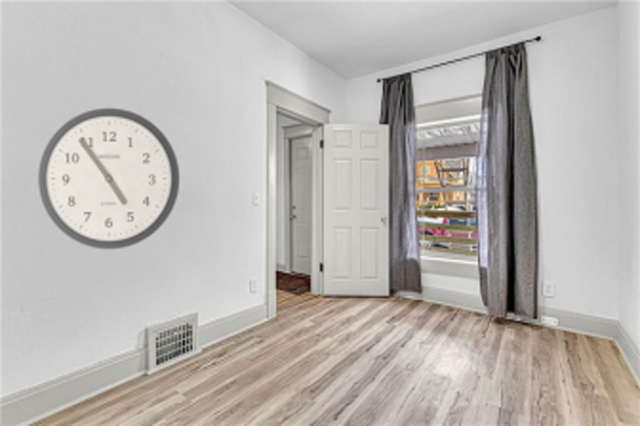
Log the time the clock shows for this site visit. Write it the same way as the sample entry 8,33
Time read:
4,54
